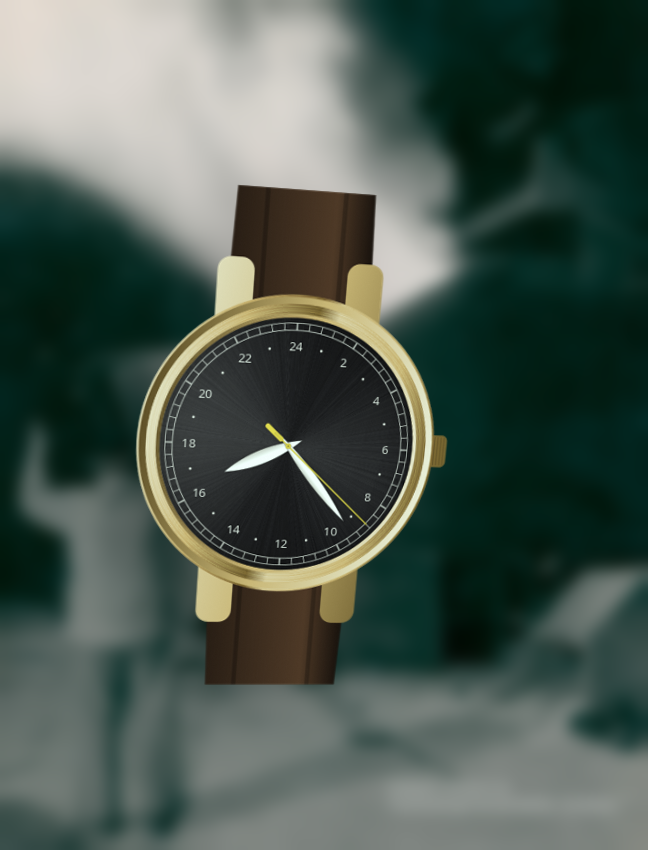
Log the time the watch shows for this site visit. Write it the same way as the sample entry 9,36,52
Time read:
16,23,22
